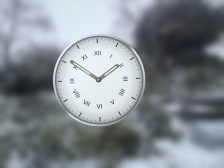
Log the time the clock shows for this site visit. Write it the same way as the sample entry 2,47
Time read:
1,51
